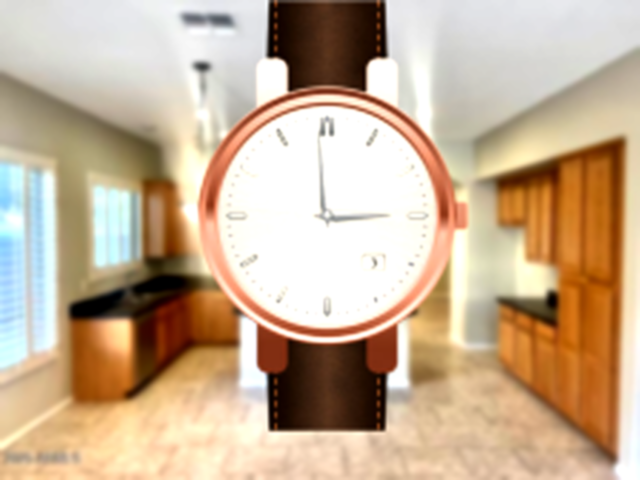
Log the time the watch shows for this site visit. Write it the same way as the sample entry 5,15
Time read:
2,59
